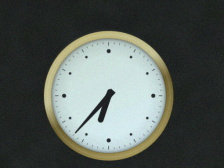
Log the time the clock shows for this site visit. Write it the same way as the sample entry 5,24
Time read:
6,37
